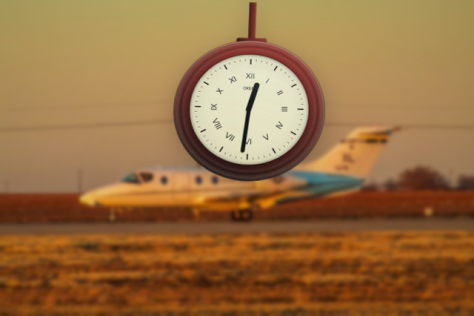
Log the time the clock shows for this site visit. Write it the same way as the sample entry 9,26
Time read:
12,31
